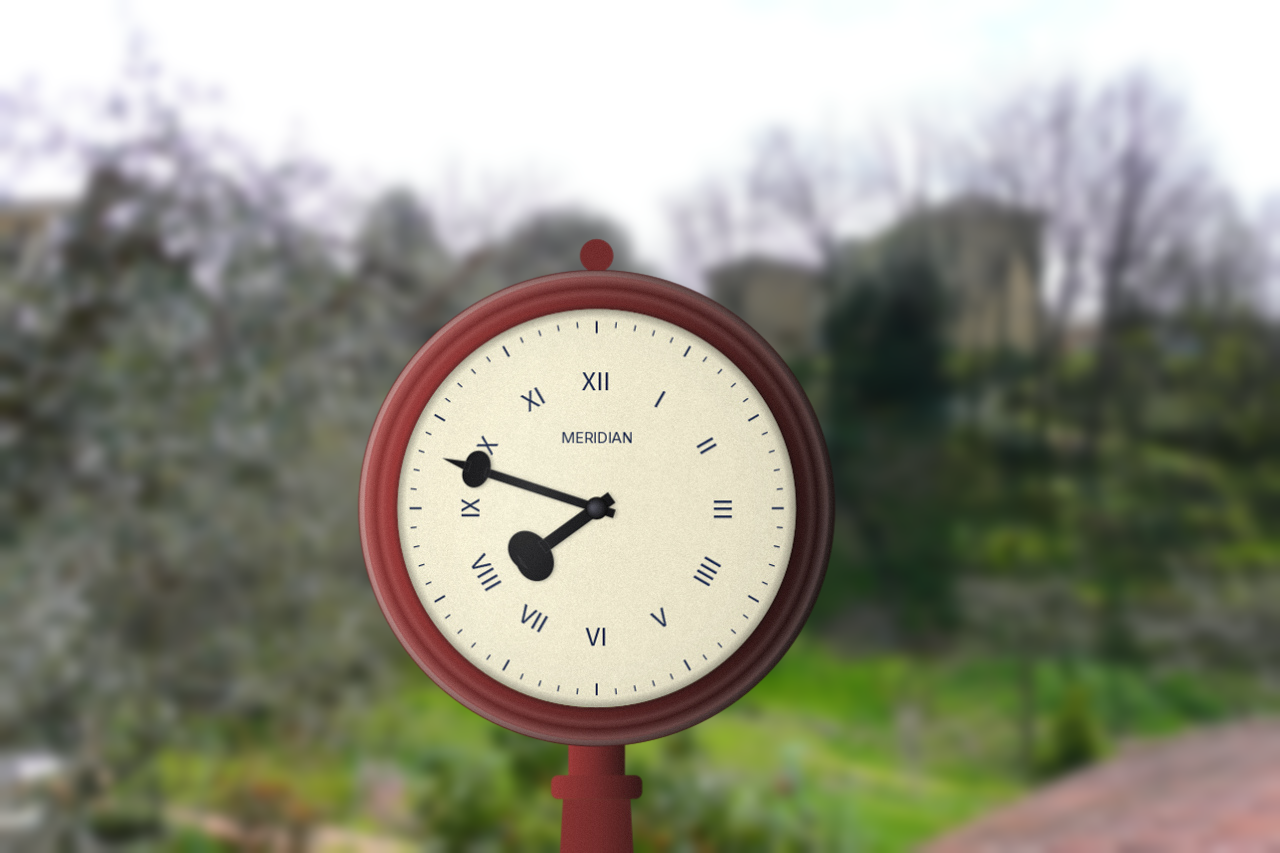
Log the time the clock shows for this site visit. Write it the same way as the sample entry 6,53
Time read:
7,48
